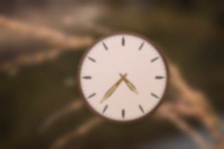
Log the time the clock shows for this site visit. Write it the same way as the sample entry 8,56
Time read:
4,37
